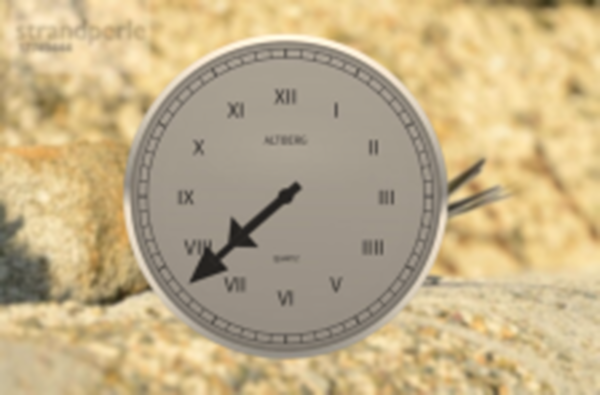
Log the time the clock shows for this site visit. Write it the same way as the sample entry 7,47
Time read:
7,38
